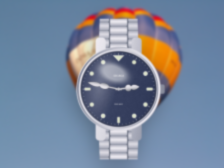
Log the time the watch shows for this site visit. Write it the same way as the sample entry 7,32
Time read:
2,47
